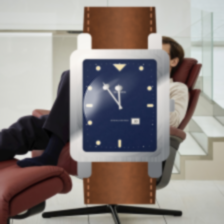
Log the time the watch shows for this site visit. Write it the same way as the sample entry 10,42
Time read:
11,54
